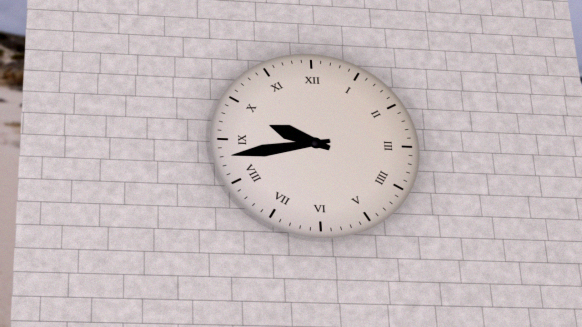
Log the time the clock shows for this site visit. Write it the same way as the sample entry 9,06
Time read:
9,43
